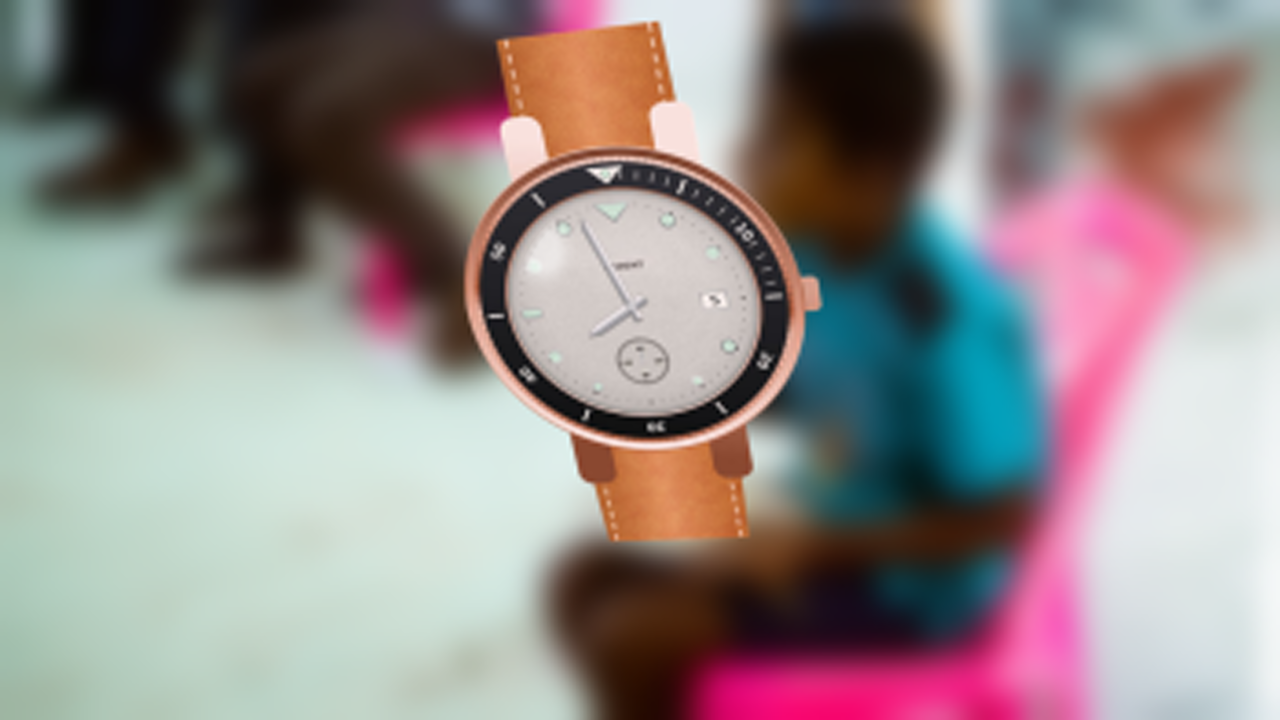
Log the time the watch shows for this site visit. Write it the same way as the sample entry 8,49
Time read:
7,57
